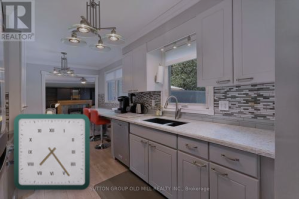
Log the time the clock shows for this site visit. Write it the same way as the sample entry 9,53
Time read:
7,24
